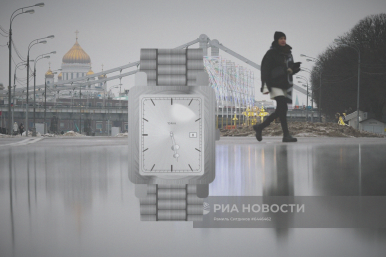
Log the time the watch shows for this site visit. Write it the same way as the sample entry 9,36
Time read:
5,28
